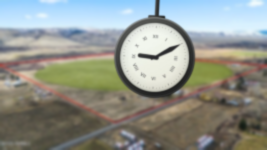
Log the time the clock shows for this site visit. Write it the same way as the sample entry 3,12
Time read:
9,10
